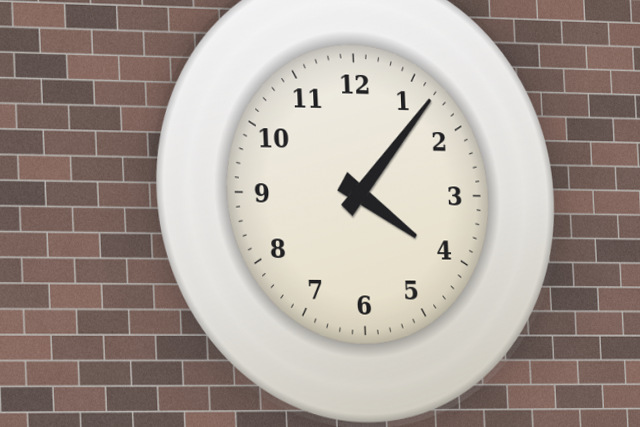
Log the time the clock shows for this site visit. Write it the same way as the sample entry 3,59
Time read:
4,07
